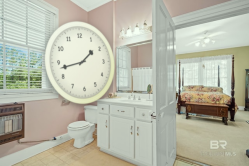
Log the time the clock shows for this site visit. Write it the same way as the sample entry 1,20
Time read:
1,43
